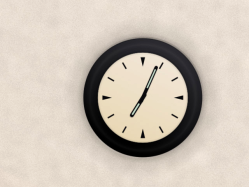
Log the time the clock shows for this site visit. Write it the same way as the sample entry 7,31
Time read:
7,04
